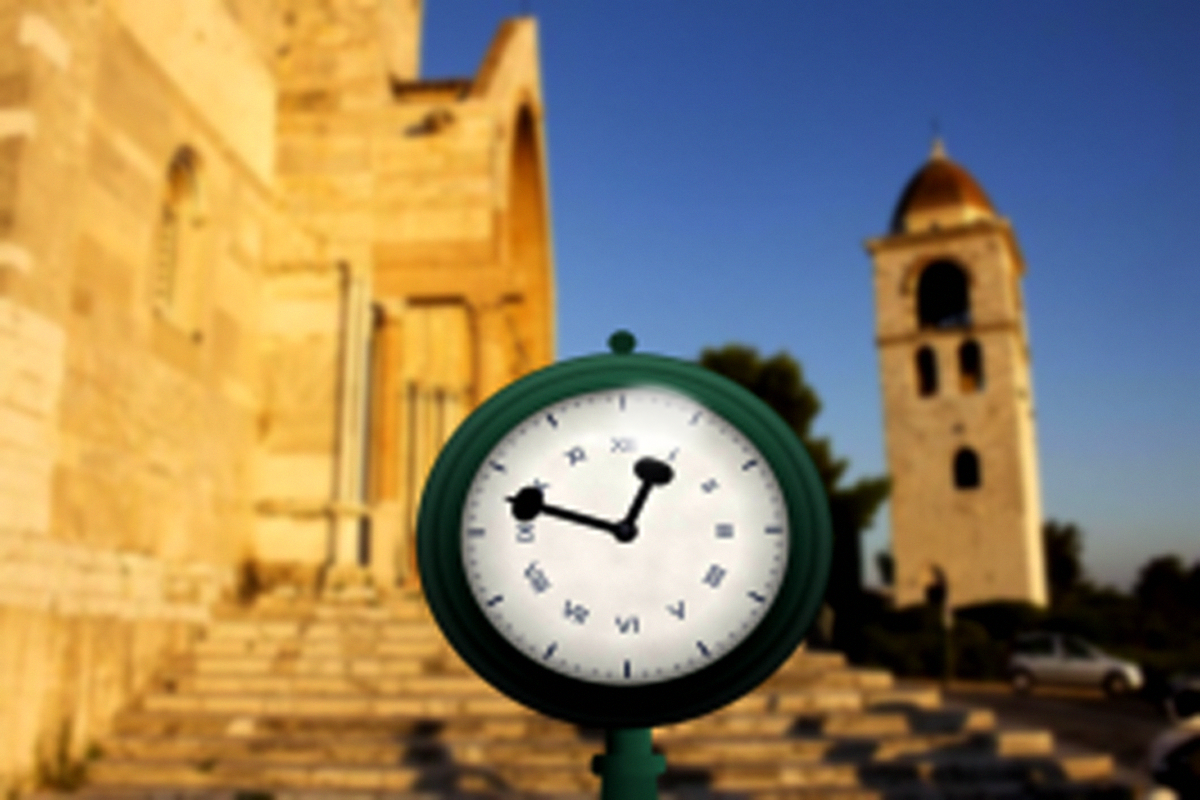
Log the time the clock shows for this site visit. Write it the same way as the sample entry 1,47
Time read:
12,48
